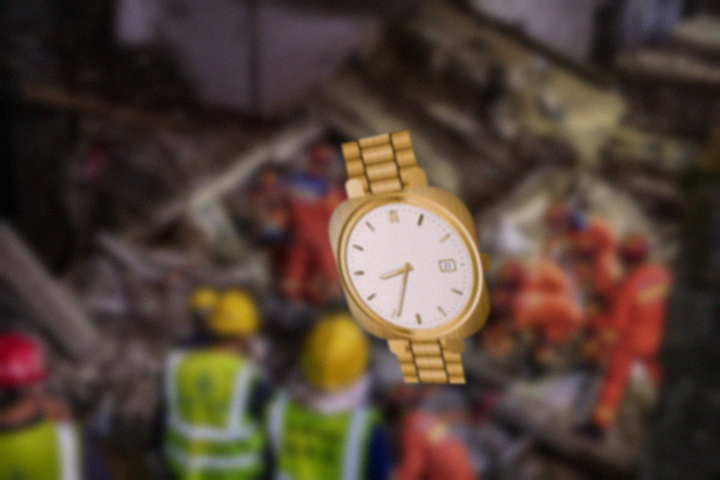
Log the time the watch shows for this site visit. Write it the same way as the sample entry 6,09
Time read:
8,34
